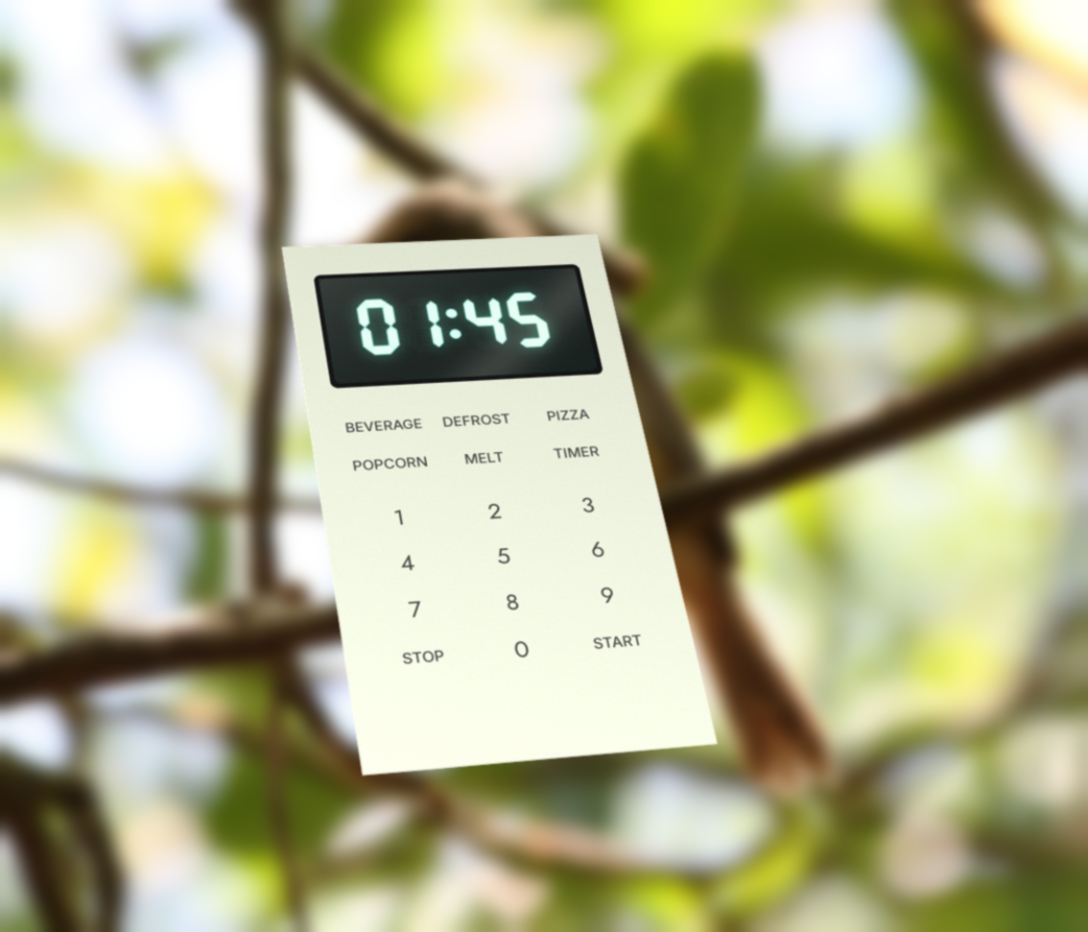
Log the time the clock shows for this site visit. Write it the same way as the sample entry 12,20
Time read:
1,45
